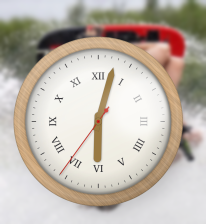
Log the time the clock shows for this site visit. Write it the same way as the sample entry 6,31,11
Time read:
6,02,36
